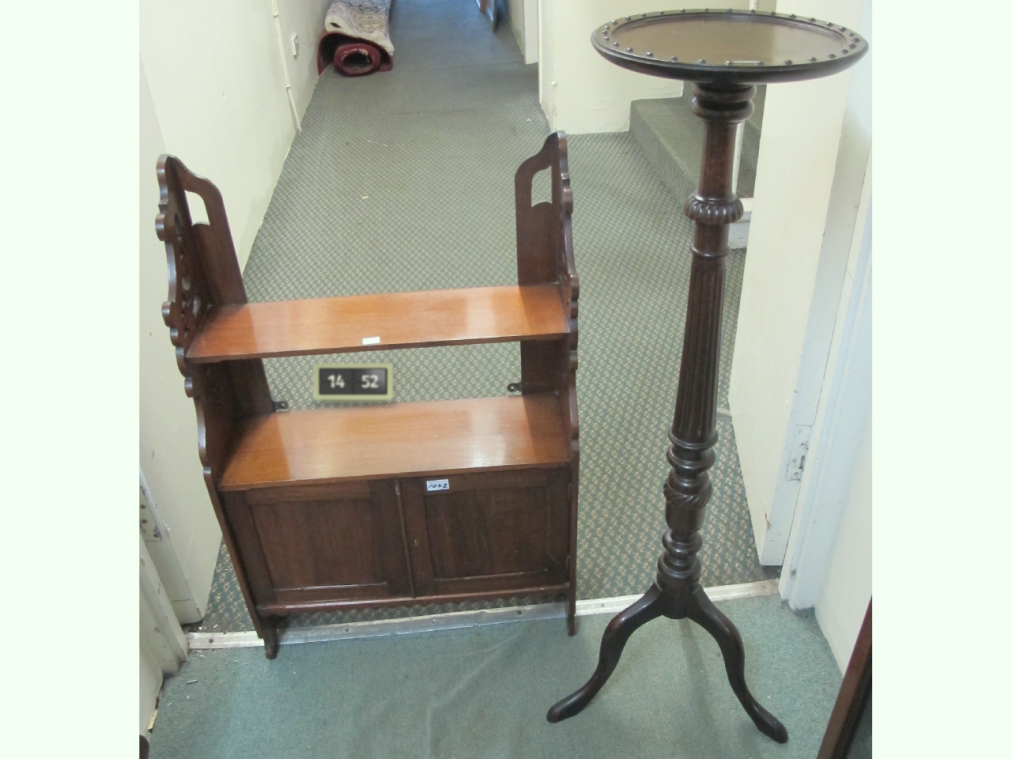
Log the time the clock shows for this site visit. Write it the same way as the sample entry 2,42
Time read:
14,52
